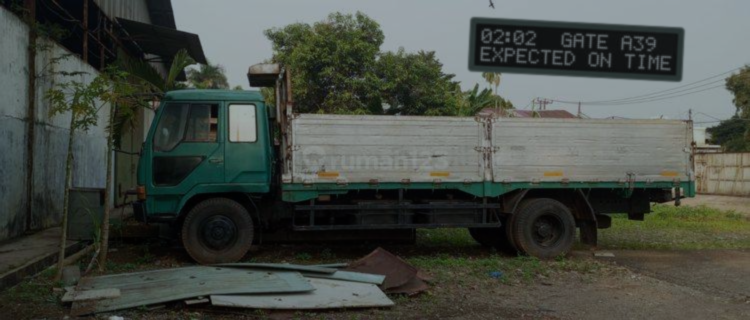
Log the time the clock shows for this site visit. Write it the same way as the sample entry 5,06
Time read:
2,02
